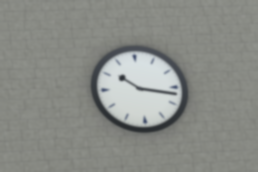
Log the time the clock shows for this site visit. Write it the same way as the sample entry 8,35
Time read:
10,17
